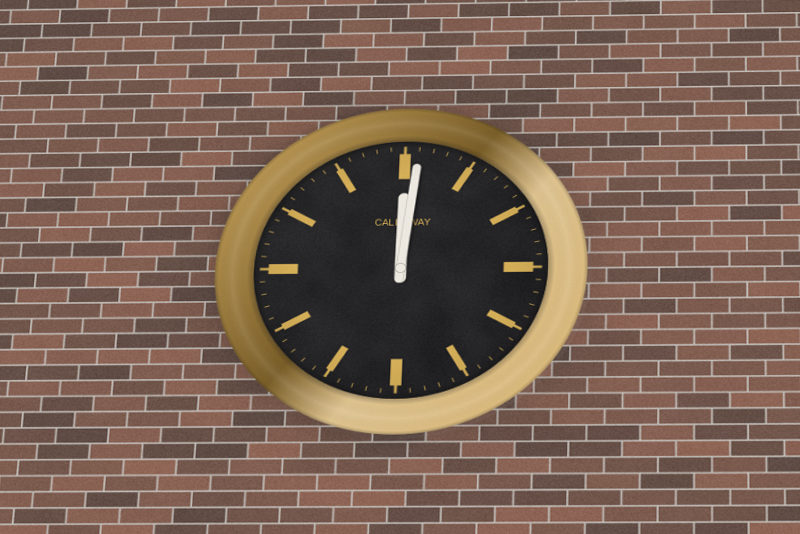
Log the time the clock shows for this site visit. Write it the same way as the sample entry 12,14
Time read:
12,01
